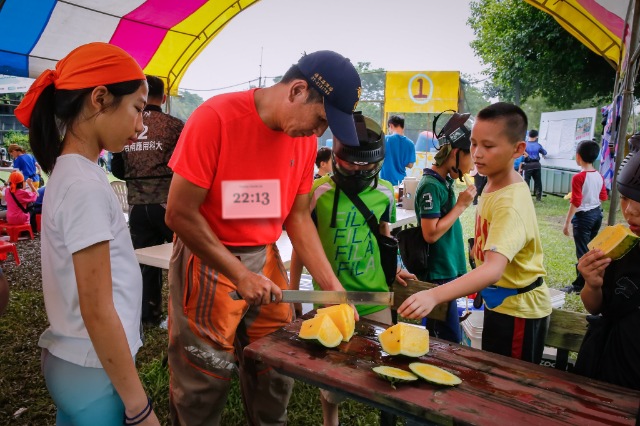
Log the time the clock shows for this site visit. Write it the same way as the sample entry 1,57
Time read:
22,13
